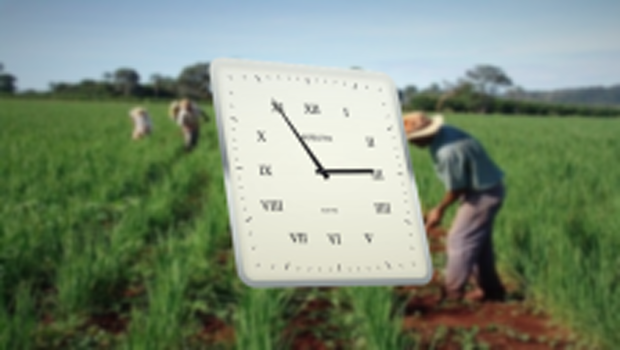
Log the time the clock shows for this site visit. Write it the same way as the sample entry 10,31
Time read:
2,55
